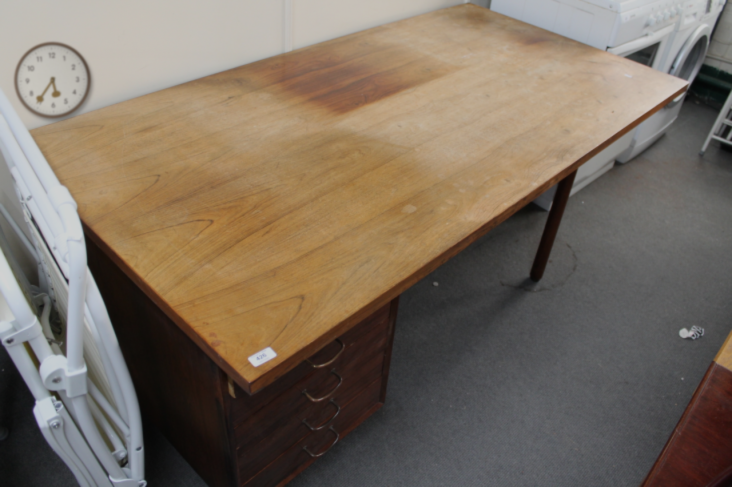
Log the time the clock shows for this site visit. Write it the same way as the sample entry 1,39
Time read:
5,36
